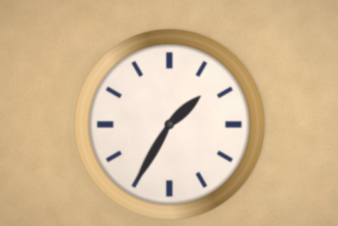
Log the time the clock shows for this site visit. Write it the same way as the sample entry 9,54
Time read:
1,35
